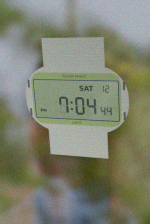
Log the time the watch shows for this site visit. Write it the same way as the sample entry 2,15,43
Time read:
7,04,44
